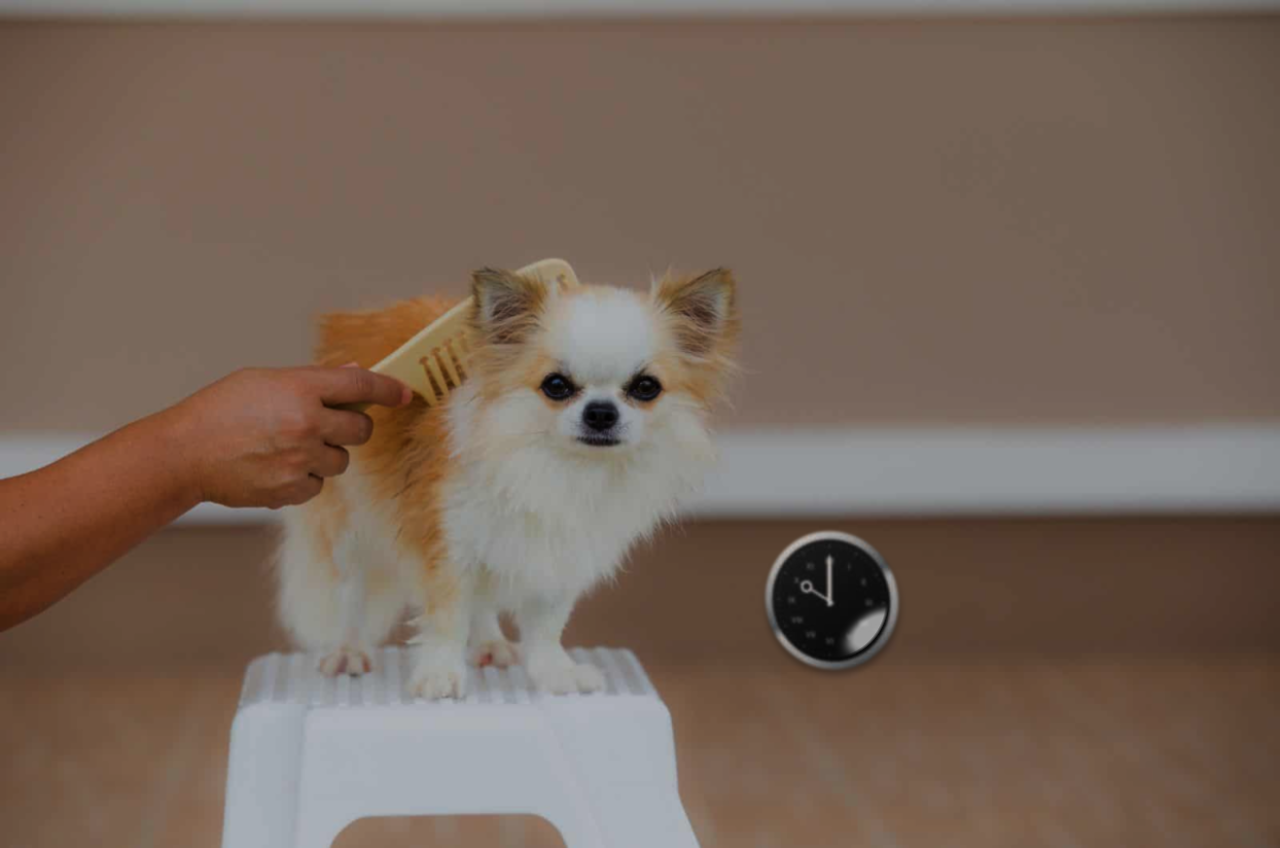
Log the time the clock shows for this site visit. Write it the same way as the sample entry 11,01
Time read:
10,00
